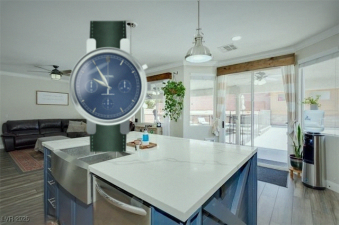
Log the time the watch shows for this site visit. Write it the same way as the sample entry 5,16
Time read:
9,55
